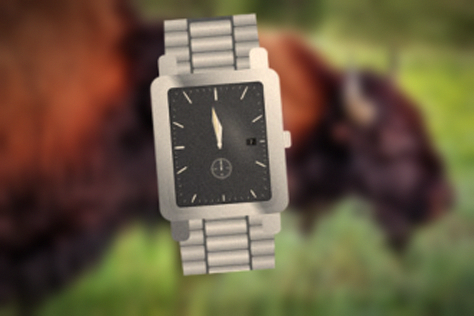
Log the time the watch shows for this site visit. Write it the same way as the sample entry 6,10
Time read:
11,59
